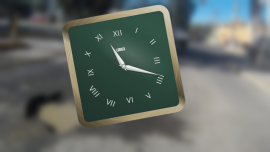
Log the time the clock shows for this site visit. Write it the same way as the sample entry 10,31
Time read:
11,19
